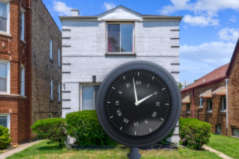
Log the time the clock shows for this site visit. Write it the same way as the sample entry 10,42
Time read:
1,58
